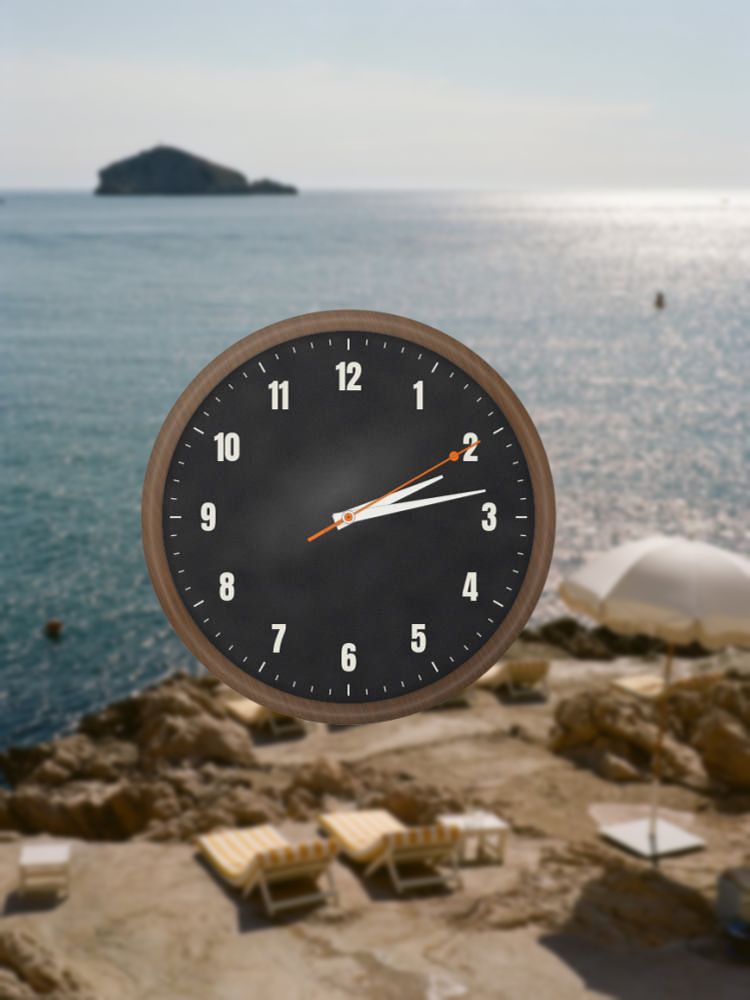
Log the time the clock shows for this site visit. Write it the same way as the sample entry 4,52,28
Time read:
2,13,10
